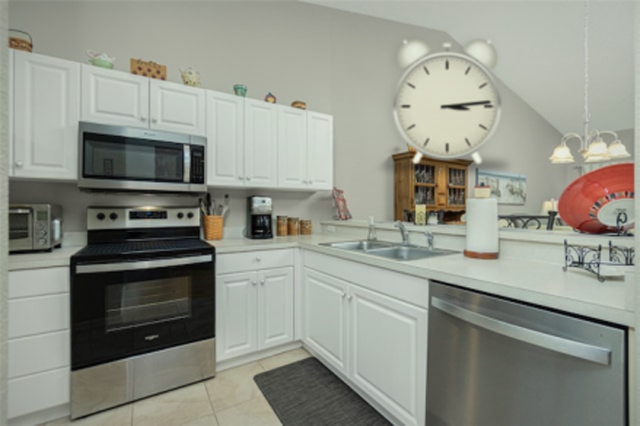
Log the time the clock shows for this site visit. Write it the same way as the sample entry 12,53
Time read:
3,14
